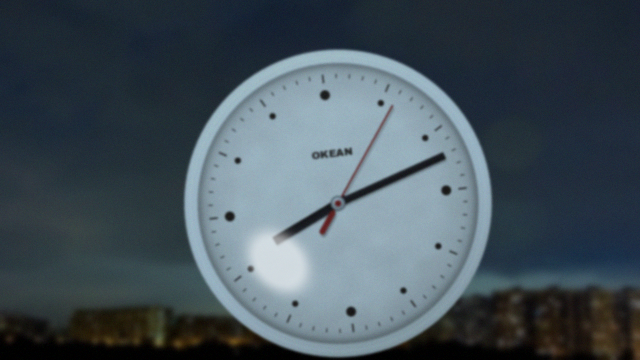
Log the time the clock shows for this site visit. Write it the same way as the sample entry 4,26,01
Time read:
8,12,06
